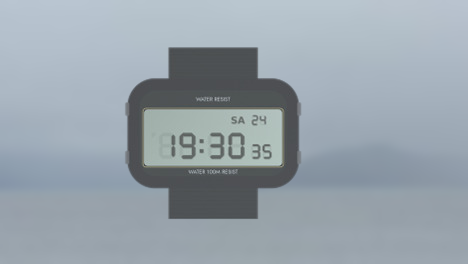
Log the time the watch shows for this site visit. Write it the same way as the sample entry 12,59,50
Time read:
19,30,35
